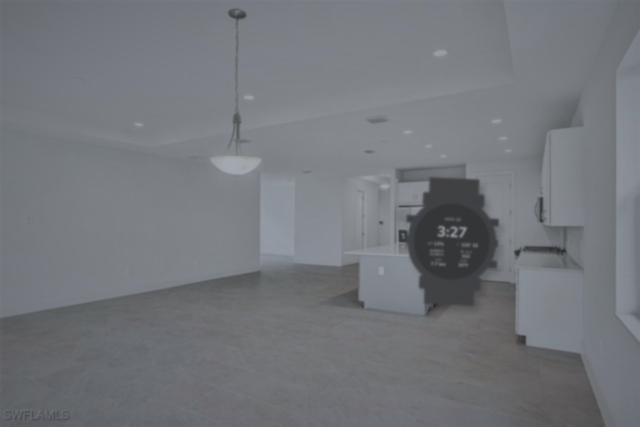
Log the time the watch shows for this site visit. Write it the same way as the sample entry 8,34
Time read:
3,27
